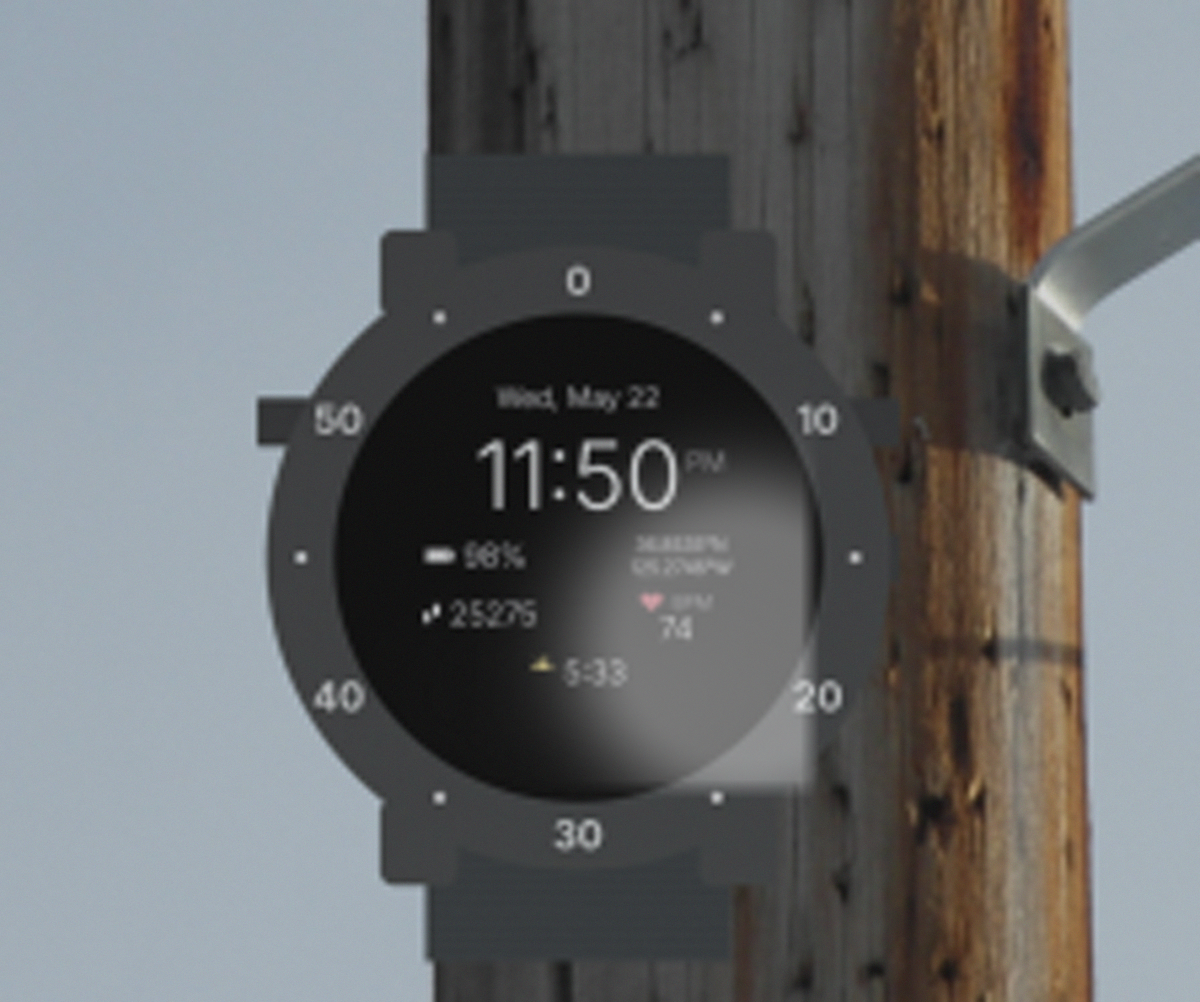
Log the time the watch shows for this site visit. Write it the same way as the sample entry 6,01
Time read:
11,50
